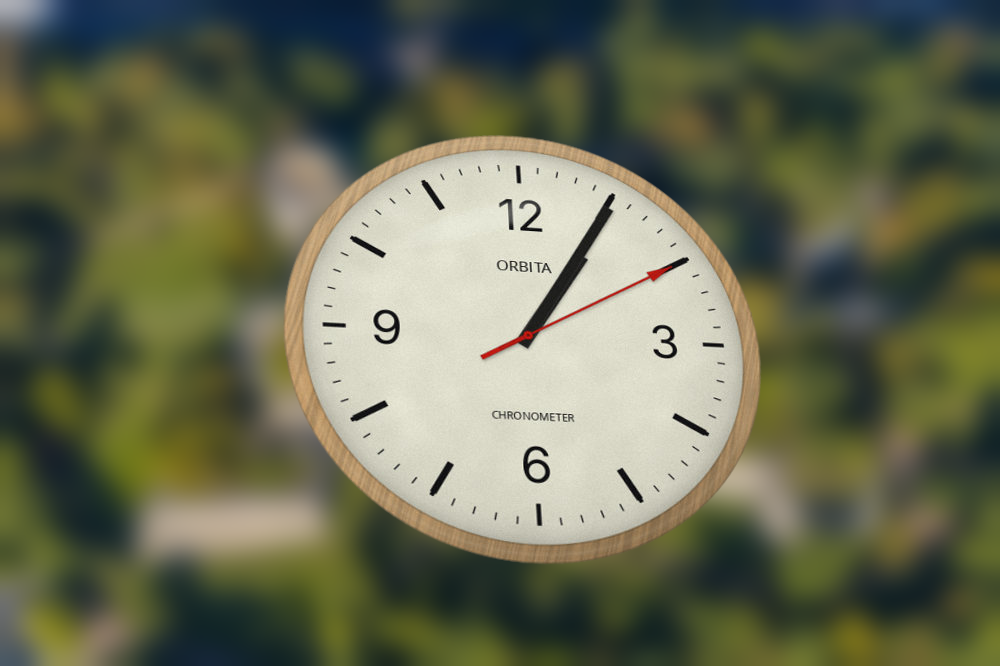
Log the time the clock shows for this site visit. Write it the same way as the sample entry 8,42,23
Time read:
1,05,10
